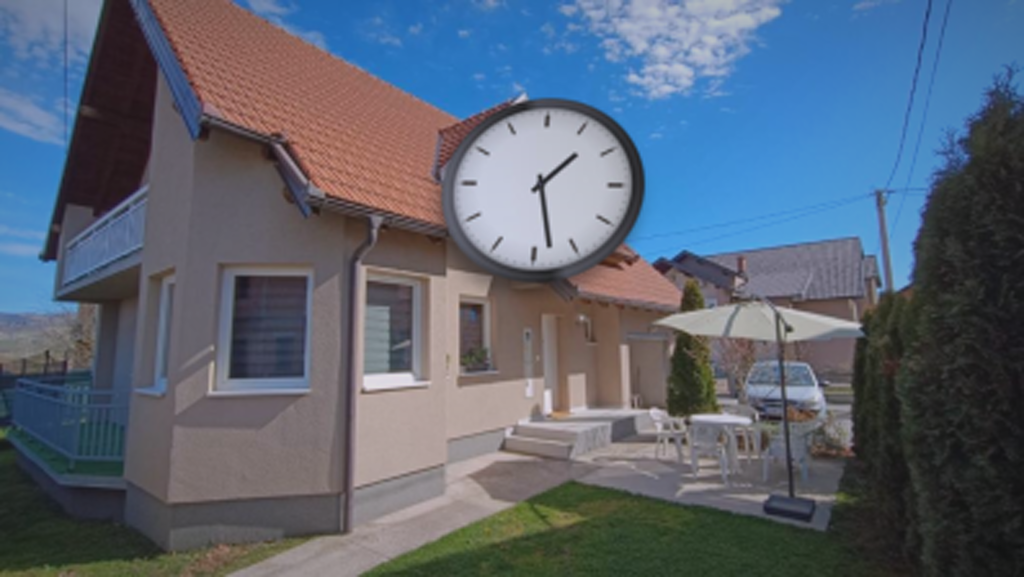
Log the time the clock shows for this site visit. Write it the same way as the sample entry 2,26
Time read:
1,28
